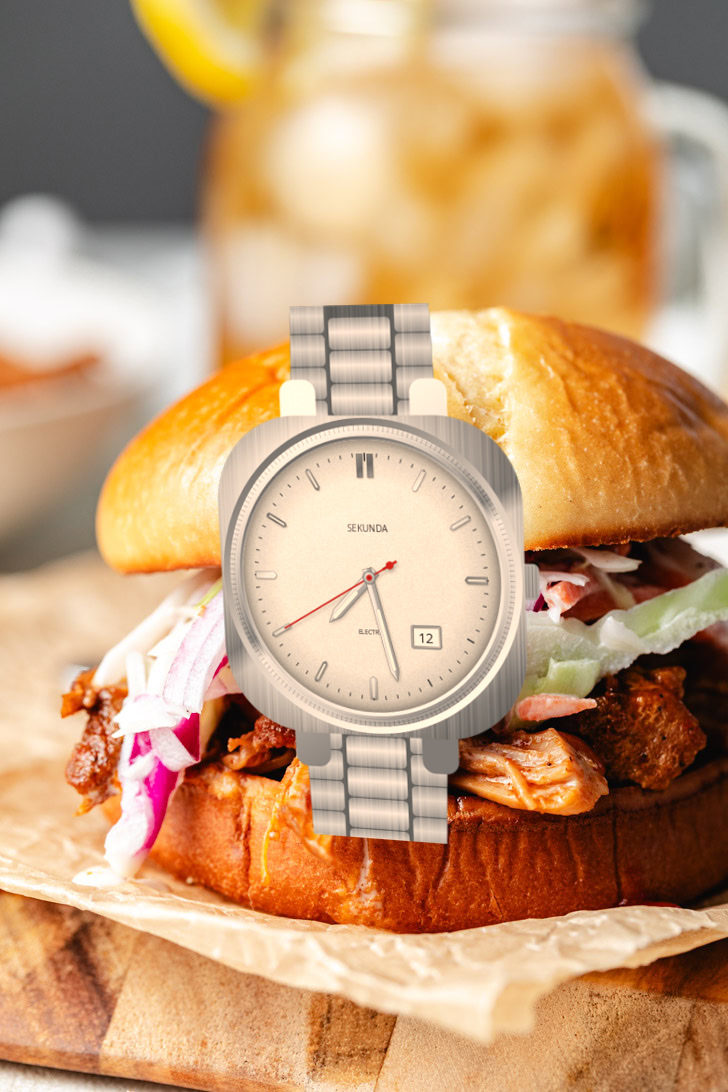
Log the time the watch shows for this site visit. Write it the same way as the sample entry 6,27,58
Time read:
7,27,40
